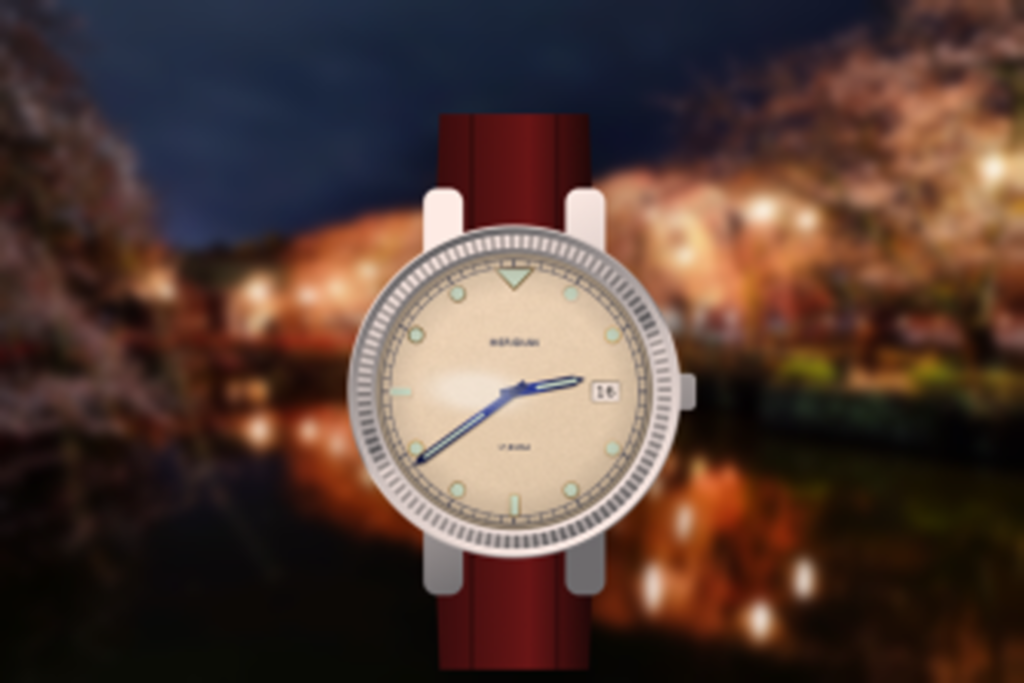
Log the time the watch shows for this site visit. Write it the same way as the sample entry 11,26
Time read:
2,39
